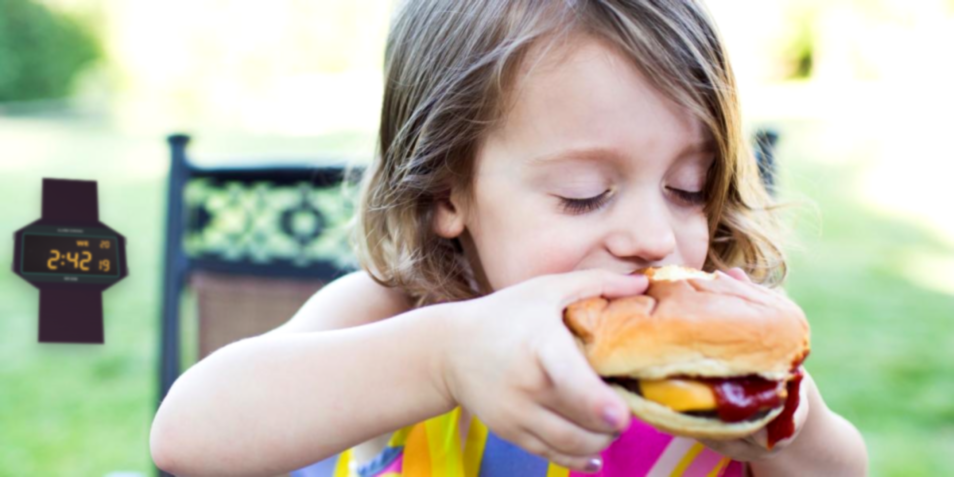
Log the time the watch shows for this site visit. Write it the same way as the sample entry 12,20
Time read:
2,42
